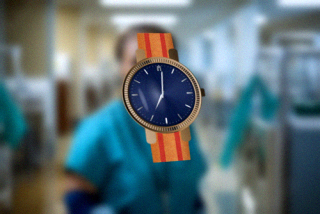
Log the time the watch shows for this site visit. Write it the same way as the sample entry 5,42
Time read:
7,01
